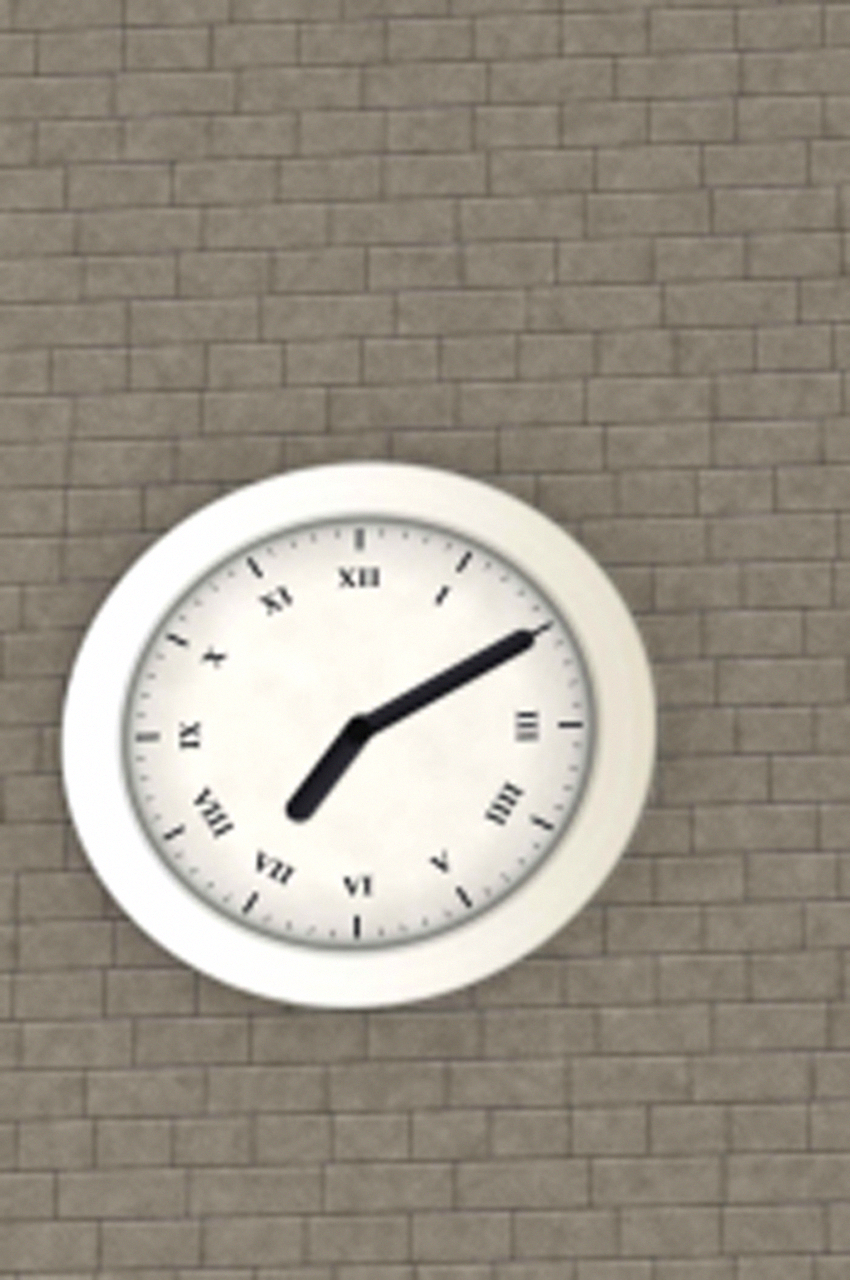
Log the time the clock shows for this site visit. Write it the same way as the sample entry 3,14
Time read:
7,10
